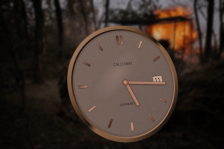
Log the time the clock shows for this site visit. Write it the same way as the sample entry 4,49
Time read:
5,16
